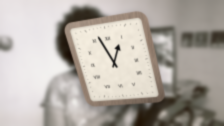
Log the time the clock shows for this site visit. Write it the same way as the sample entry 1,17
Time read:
12,57
